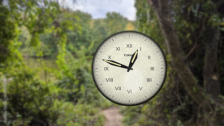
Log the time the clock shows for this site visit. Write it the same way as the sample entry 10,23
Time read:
12,48
